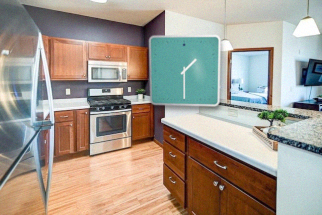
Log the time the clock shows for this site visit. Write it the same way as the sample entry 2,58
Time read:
1,30
